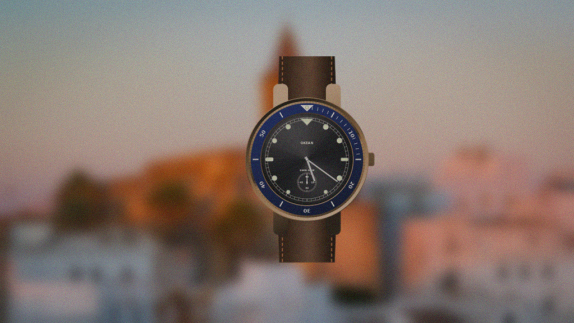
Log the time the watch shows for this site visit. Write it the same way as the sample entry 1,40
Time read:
5,21
